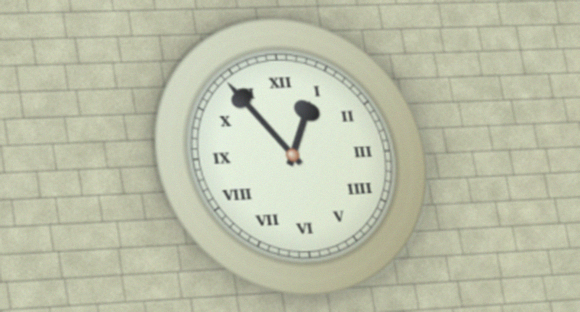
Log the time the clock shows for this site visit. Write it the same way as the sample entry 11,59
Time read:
12,54
